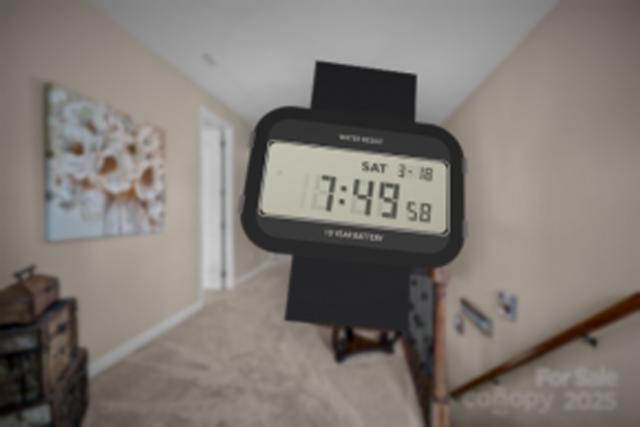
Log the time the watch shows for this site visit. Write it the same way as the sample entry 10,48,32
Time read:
7,49,58
